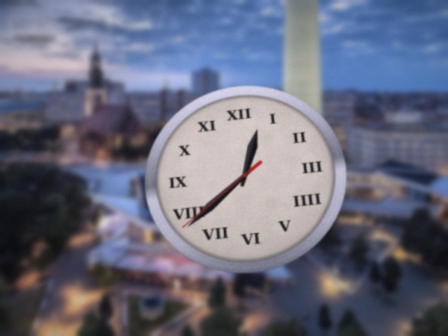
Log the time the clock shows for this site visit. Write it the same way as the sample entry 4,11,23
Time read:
12,38,39
